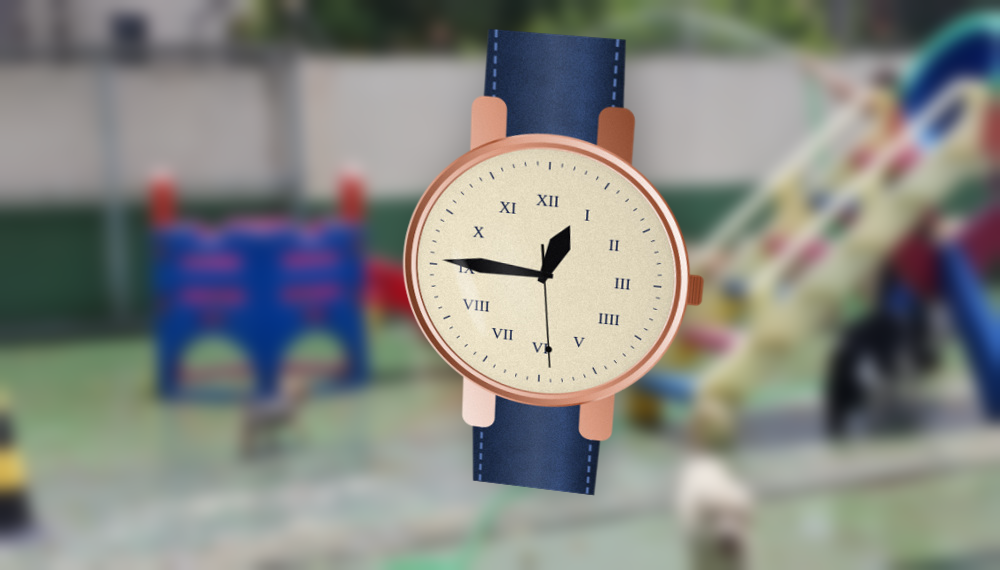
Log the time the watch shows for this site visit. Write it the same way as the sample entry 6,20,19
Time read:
12,45,29
